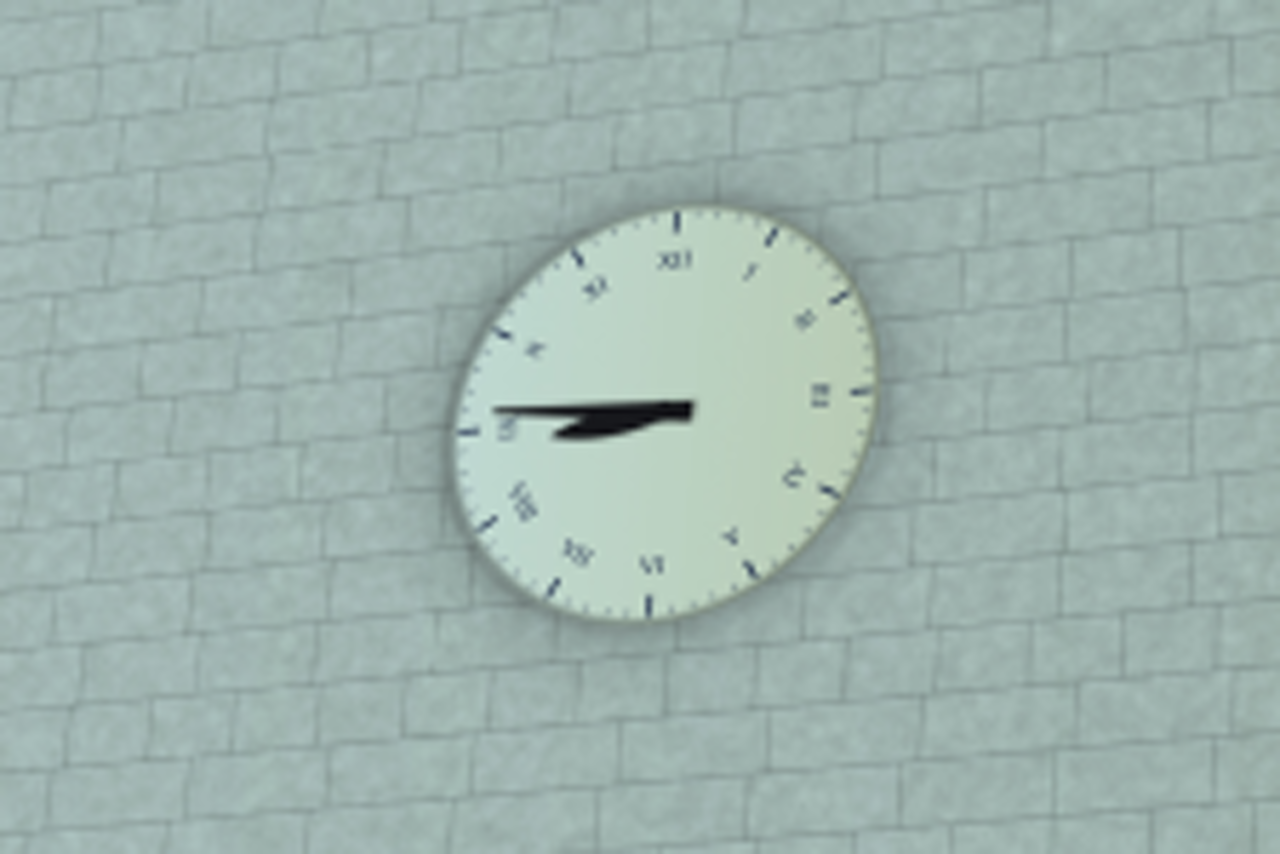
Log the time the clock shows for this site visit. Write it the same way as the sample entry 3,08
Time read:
8,46
